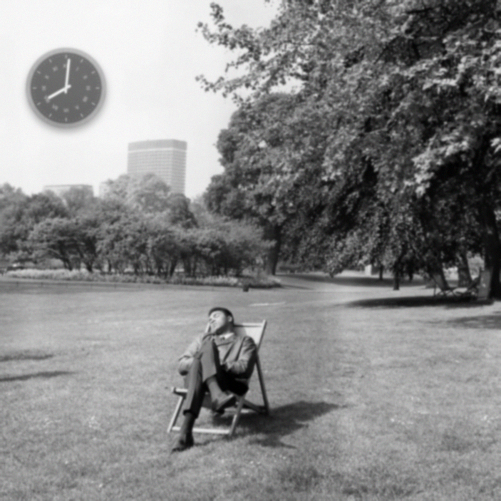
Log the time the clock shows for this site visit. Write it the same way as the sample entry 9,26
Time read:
8,01
